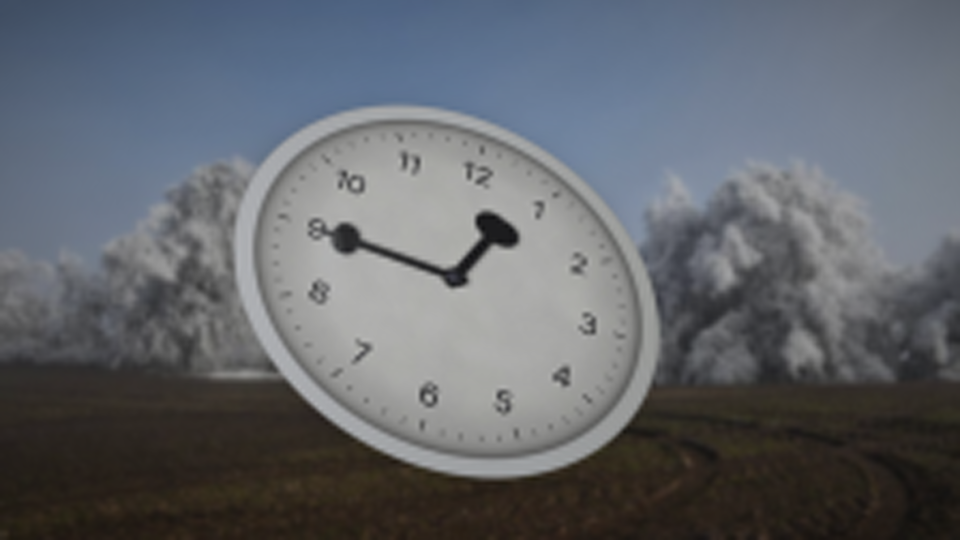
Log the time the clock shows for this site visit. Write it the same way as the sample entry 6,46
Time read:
12,45
